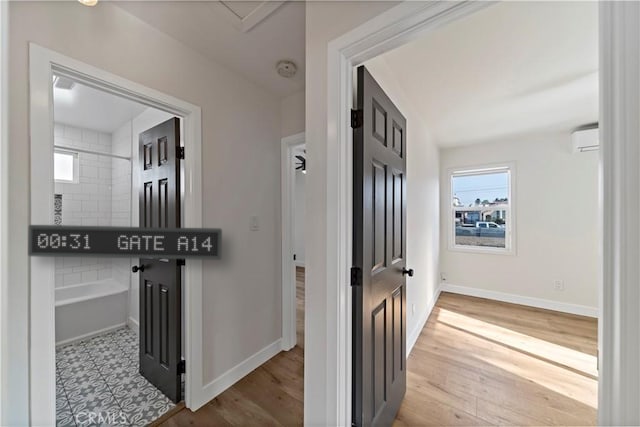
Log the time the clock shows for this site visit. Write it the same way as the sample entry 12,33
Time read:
0,31
